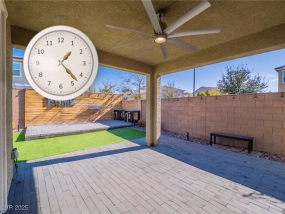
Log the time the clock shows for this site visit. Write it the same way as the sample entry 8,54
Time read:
1,23
